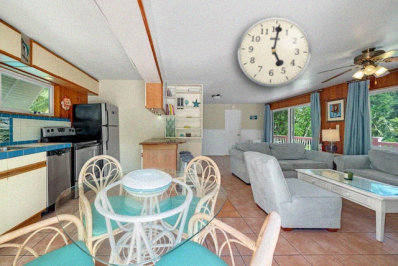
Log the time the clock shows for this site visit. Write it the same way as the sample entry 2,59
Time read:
5,01
